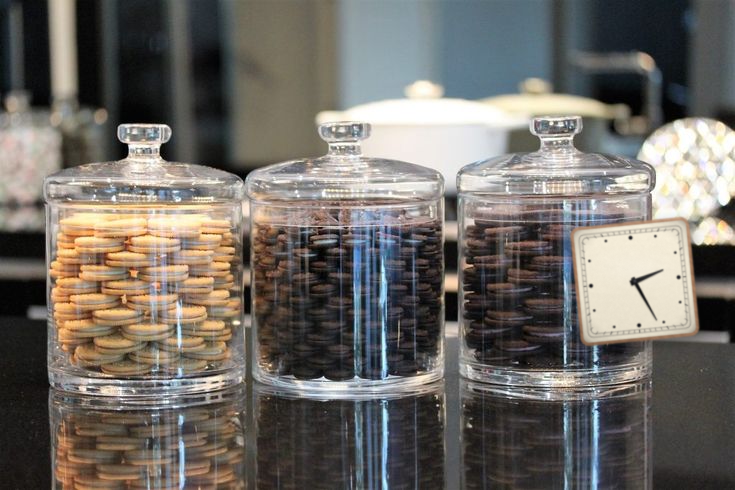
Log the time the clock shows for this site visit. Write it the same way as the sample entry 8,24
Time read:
2,26
